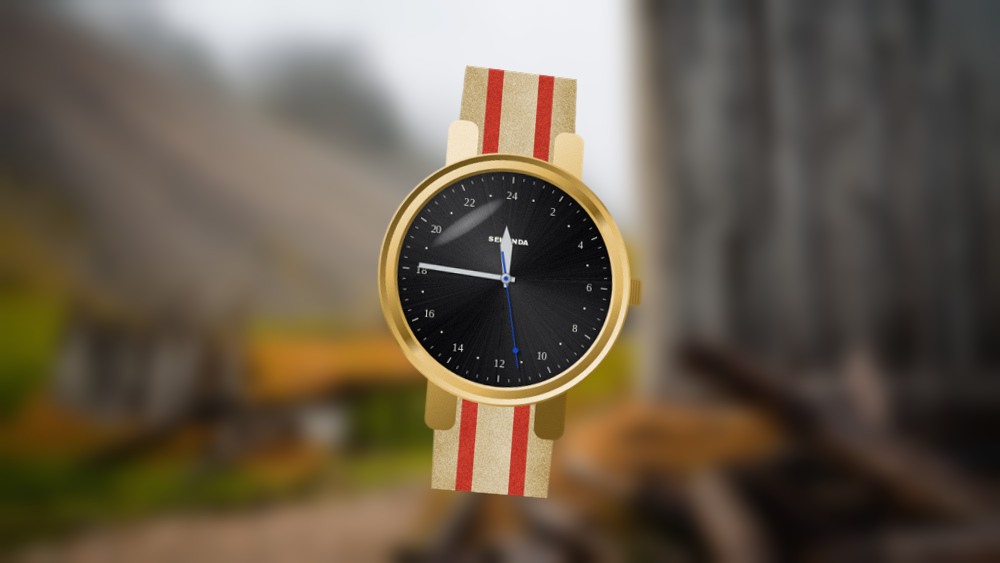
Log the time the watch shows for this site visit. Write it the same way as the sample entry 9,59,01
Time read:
23,45,28
